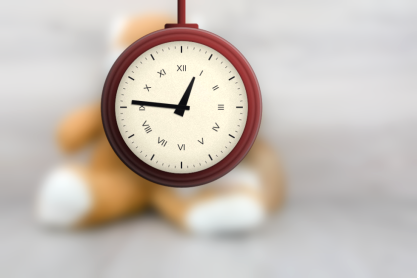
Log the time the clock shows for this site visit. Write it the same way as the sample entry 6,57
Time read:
12,46
